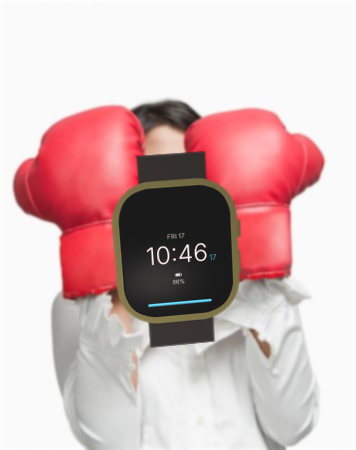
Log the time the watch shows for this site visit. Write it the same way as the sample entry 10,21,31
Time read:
10,46,17
